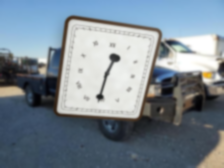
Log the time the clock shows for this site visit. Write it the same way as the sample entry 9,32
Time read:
12,31
